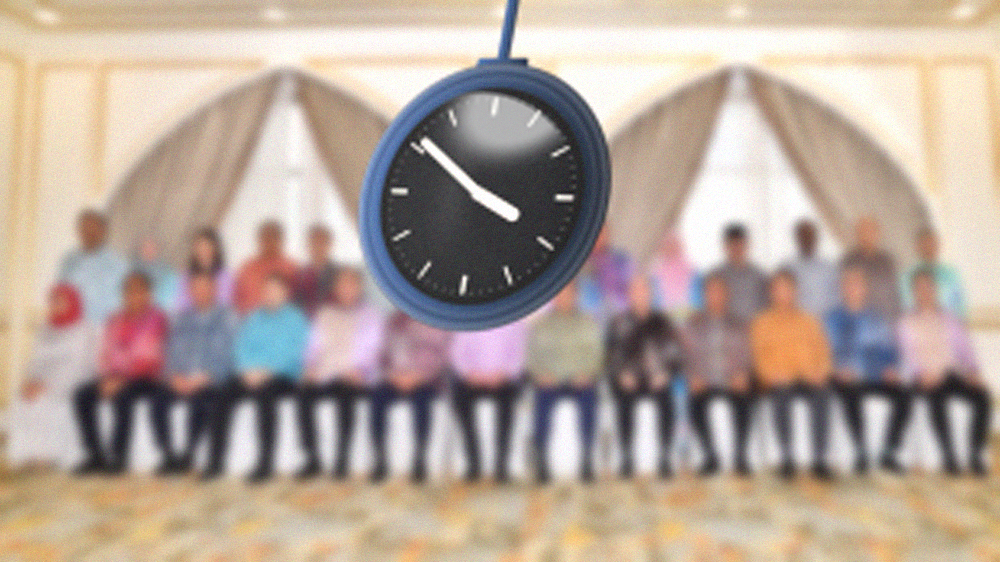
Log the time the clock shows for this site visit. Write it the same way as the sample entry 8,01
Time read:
3,51
